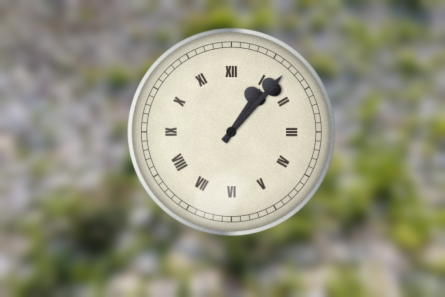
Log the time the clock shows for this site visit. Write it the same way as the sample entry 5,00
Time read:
1,07
